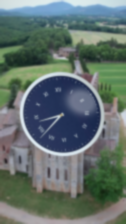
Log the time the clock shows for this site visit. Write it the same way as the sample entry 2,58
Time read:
8,38
